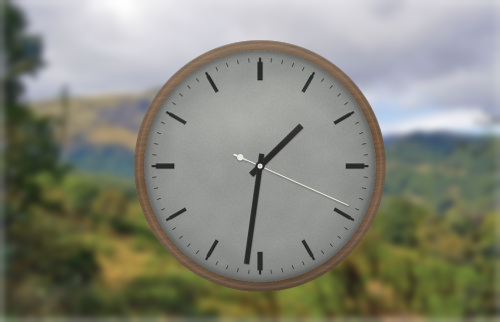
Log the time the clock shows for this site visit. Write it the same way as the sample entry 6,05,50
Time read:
1,31,19
